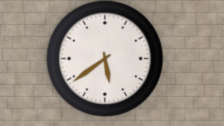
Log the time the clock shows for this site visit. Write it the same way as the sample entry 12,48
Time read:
5,39
